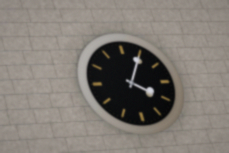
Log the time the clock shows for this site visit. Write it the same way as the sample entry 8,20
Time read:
4,05
